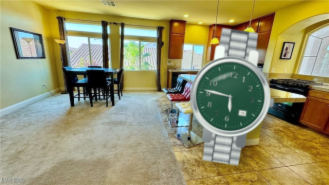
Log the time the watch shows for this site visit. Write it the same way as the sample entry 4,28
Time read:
5,46
